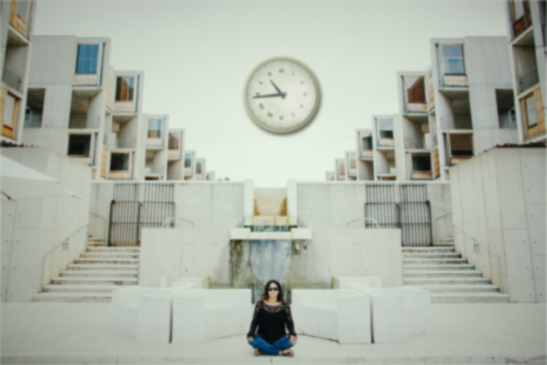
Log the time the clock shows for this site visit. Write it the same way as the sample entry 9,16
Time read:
10,44
